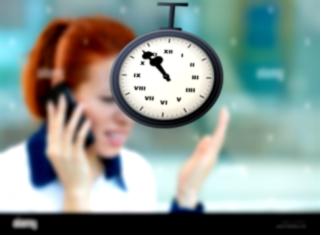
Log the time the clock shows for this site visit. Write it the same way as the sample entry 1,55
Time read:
10,53
